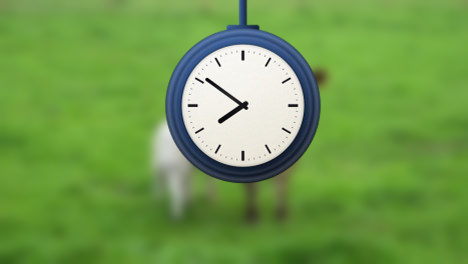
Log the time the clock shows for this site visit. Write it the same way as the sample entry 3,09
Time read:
7,51
